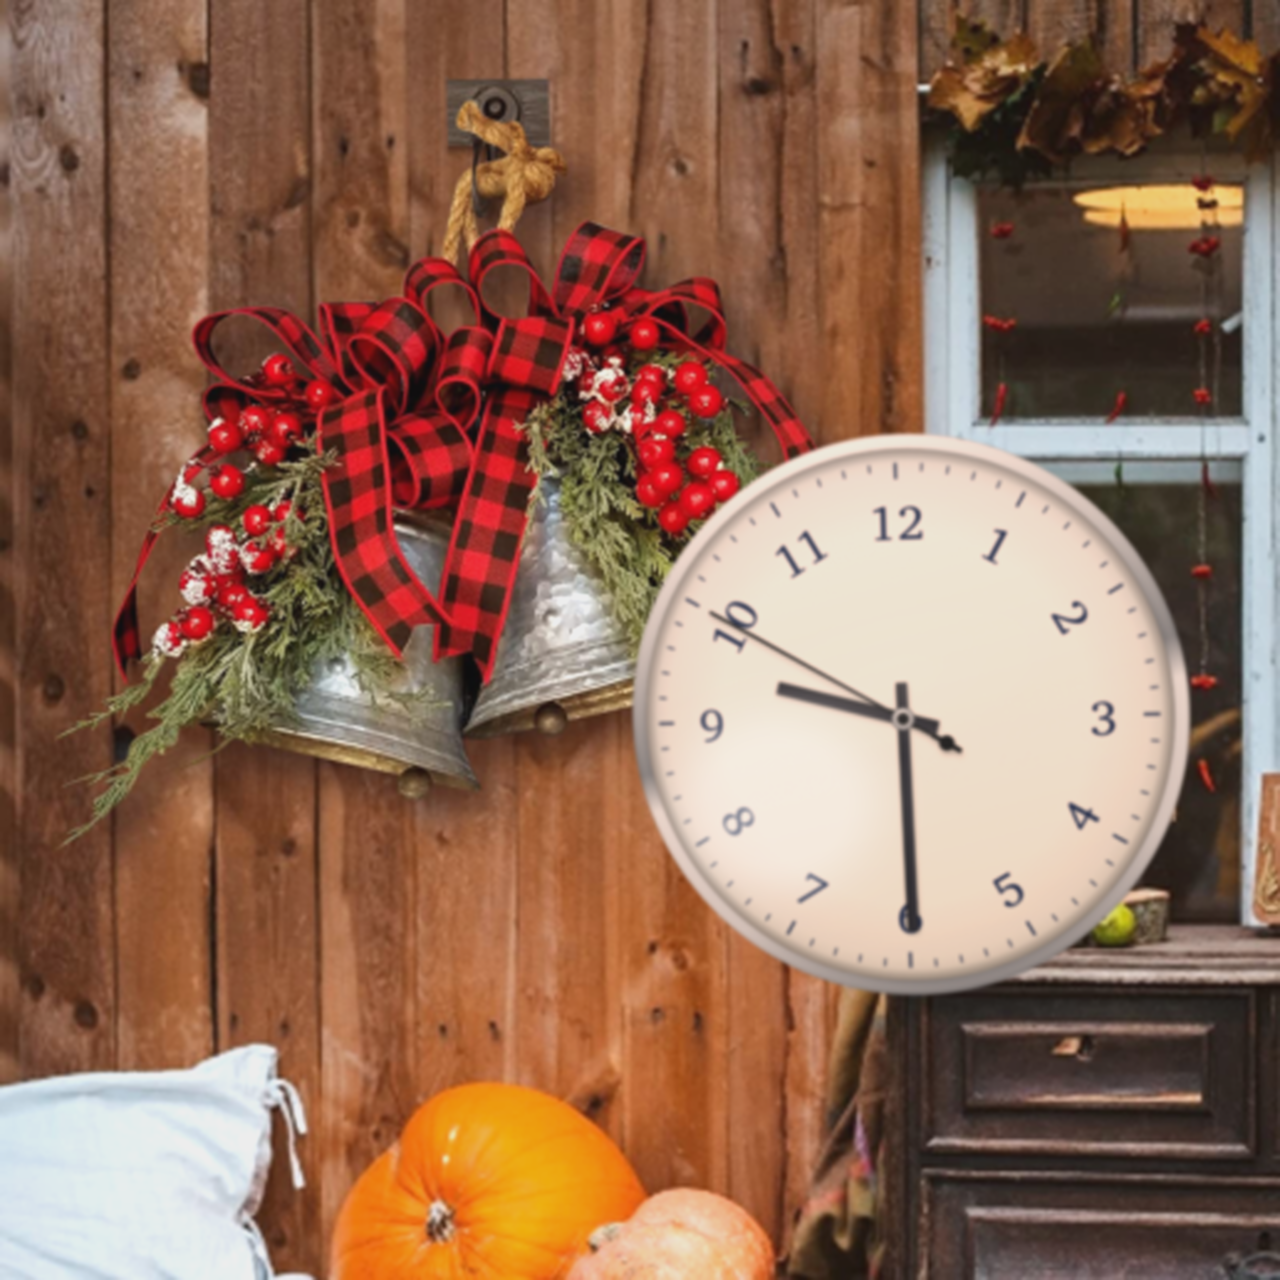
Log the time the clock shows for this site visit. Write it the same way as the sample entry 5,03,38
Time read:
9,29,50
